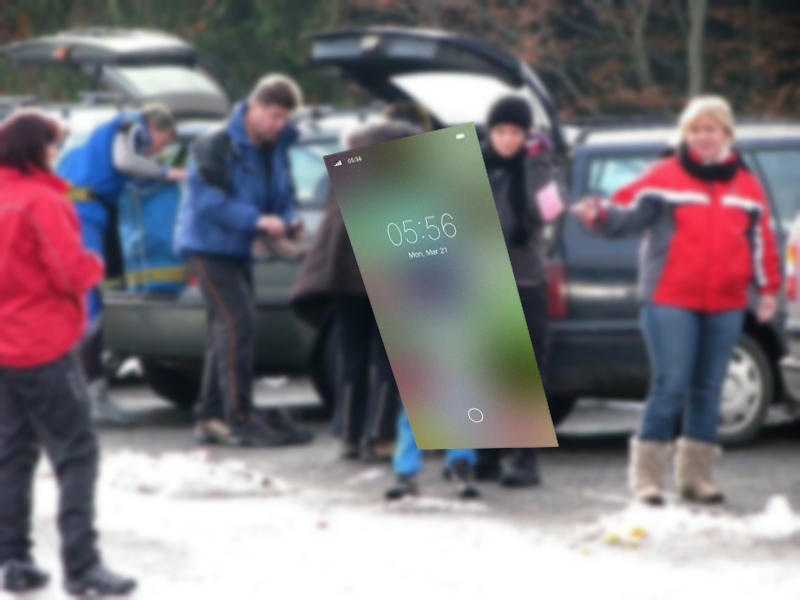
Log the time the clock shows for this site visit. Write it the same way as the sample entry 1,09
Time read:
5,56
